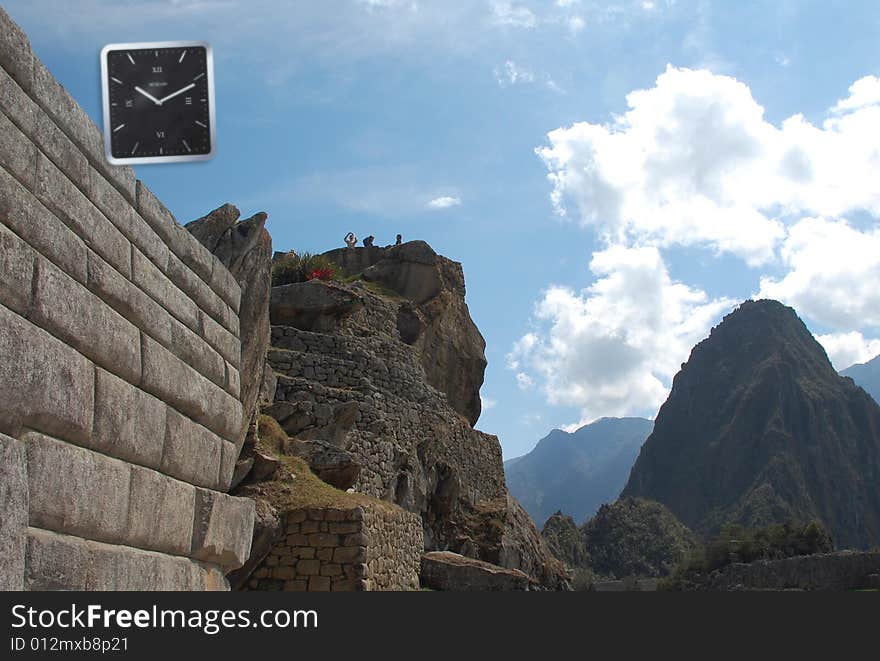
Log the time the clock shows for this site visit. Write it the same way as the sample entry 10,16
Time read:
10,11
